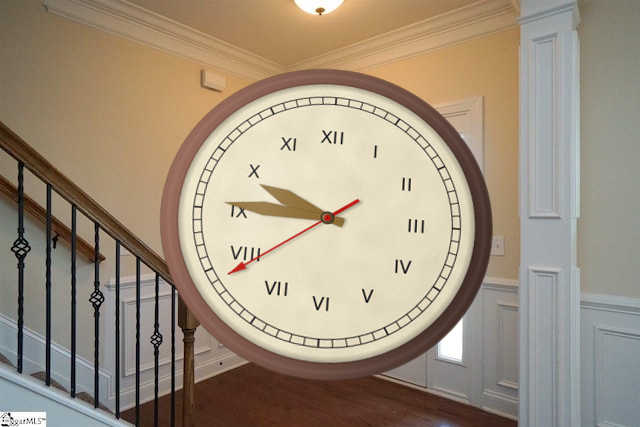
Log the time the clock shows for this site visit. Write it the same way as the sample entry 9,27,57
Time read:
9,45,39
